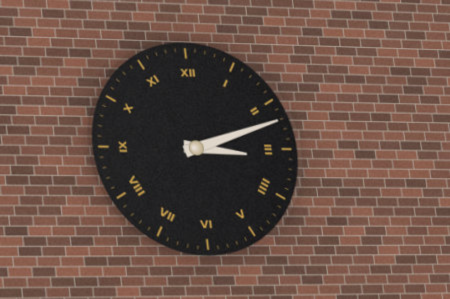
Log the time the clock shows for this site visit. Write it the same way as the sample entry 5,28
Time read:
3,12
